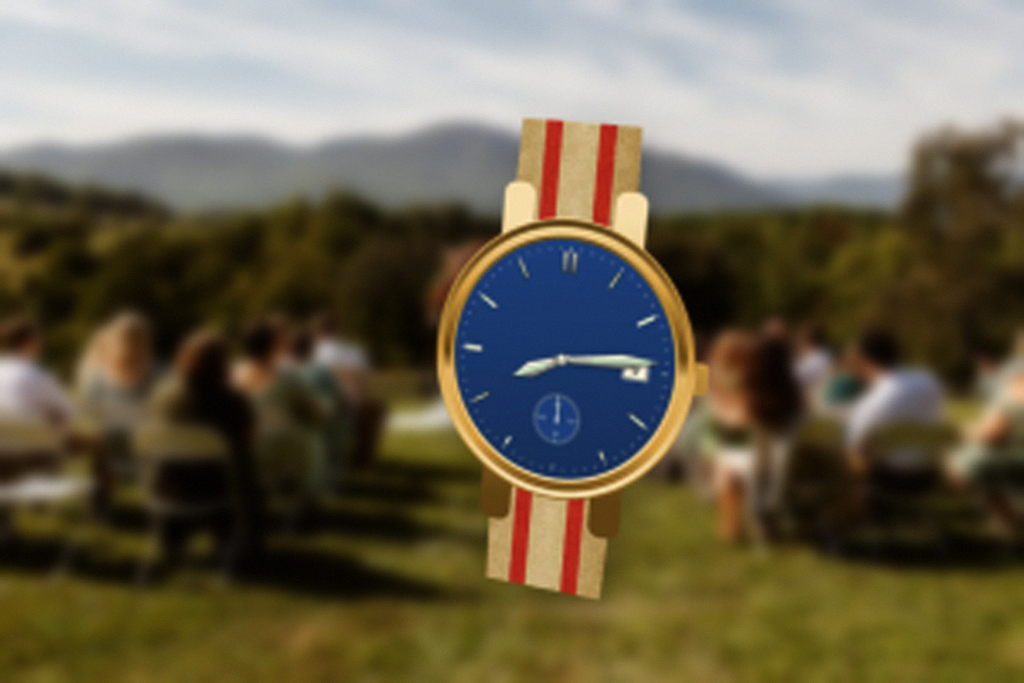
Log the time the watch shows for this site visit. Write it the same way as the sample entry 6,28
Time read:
8,14
